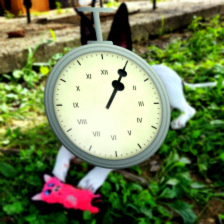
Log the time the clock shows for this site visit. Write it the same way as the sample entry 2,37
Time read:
1,05
